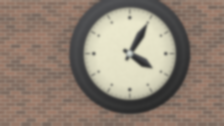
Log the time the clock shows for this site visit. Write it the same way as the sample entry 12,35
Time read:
4,05
